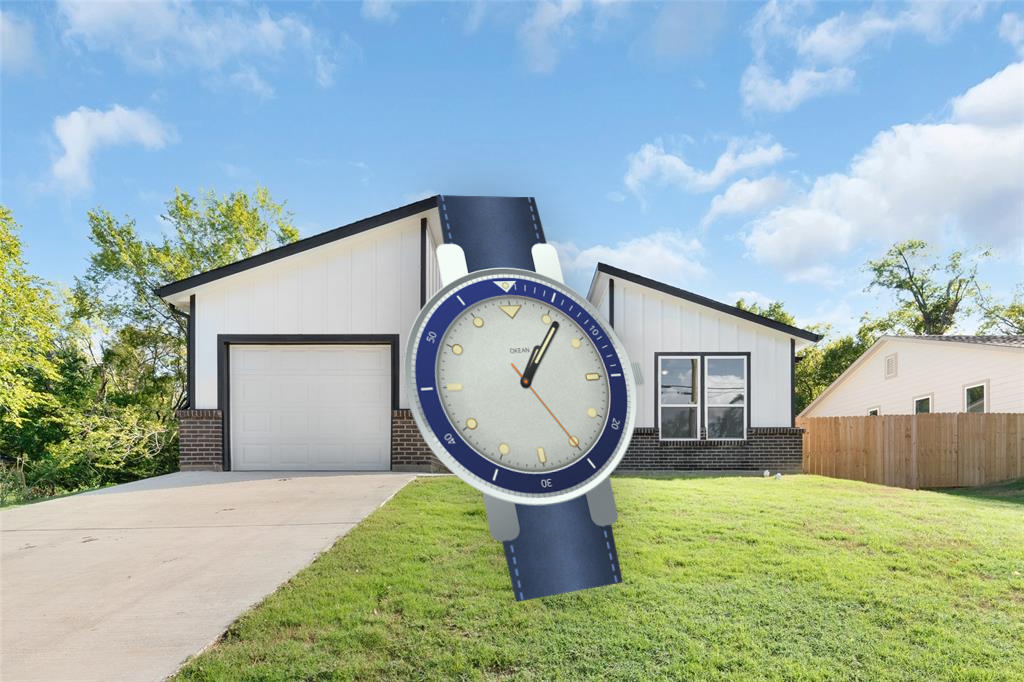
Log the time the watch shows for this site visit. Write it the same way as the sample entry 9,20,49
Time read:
1,06,25
